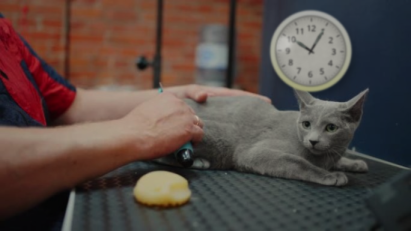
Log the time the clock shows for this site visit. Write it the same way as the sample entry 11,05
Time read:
10,05
